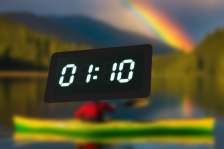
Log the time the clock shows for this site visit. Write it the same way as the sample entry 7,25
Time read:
1,10
